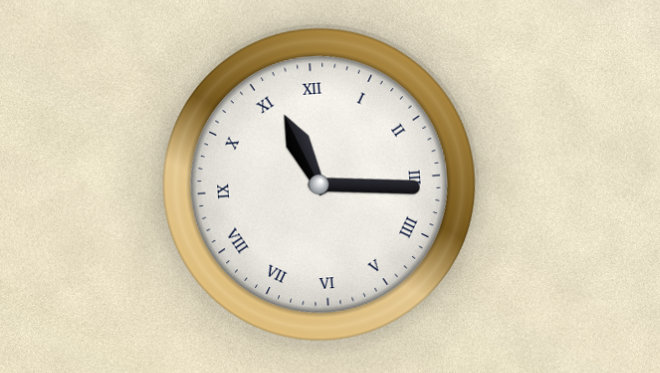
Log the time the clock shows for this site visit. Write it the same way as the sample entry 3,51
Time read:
11,16
